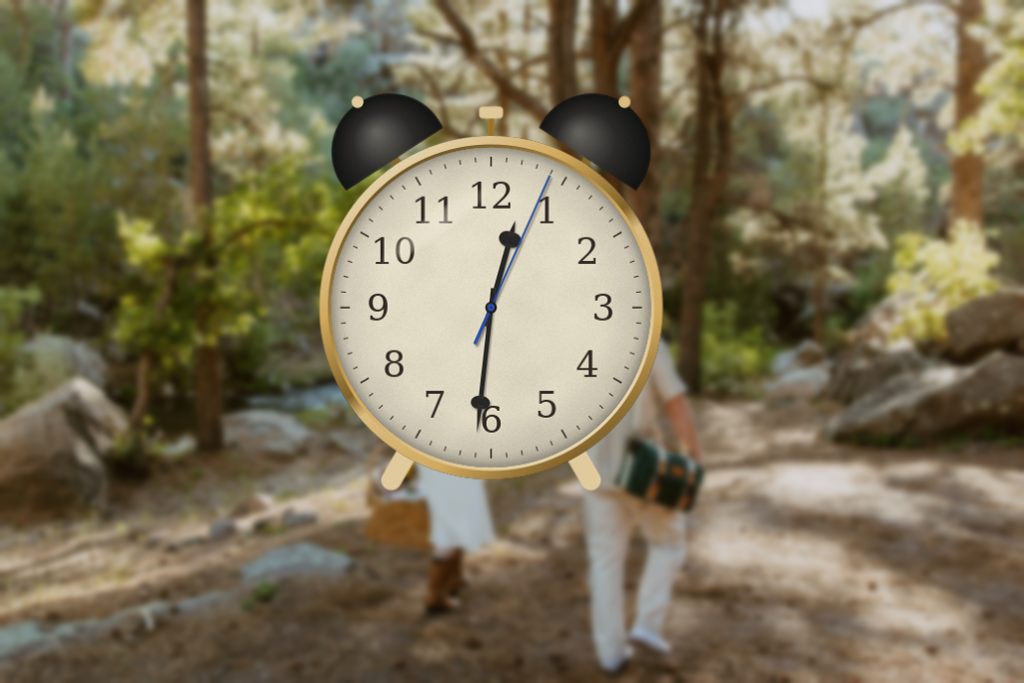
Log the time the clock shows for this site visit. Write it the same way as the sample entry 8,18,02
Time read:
12,31,04
